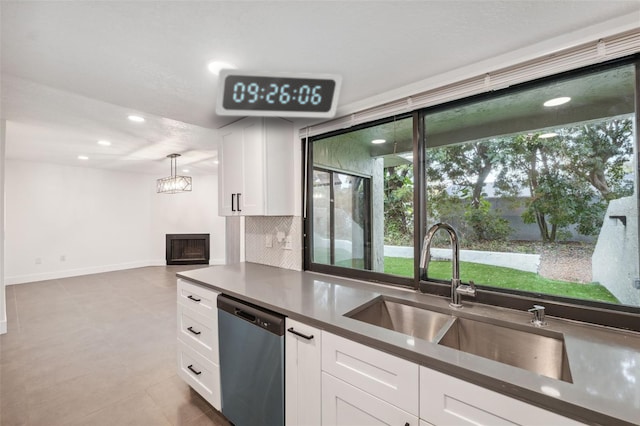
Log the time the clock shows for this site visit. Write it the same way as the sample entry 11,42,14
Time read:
9,26,06
